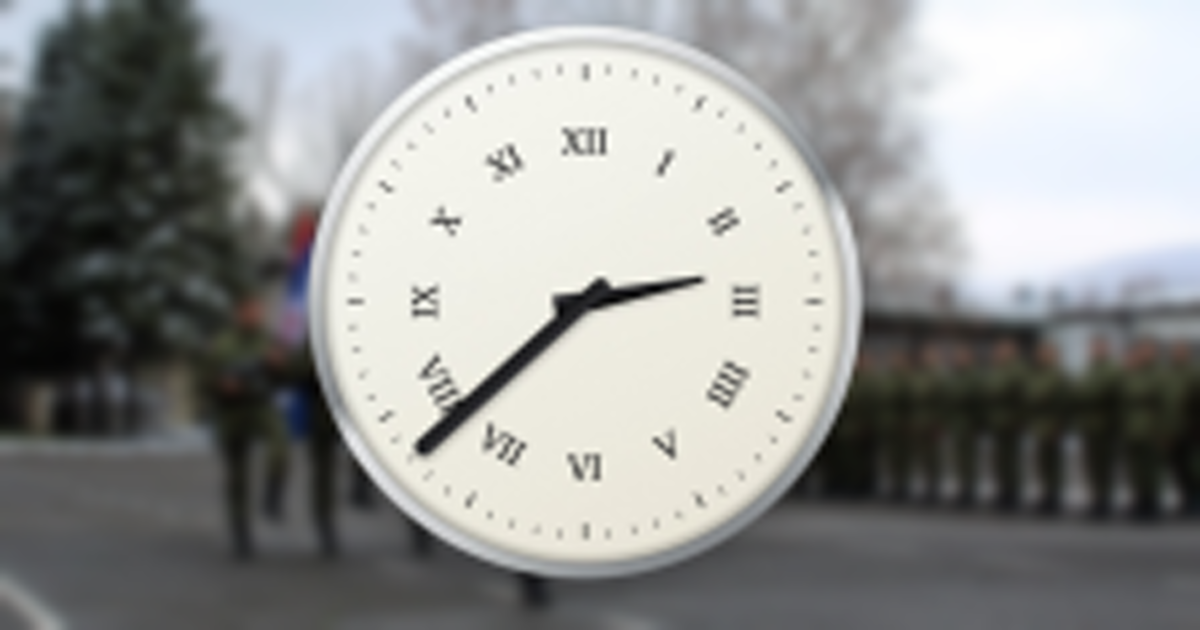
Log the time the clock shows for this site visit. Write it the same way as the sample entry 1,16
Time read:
2,38
